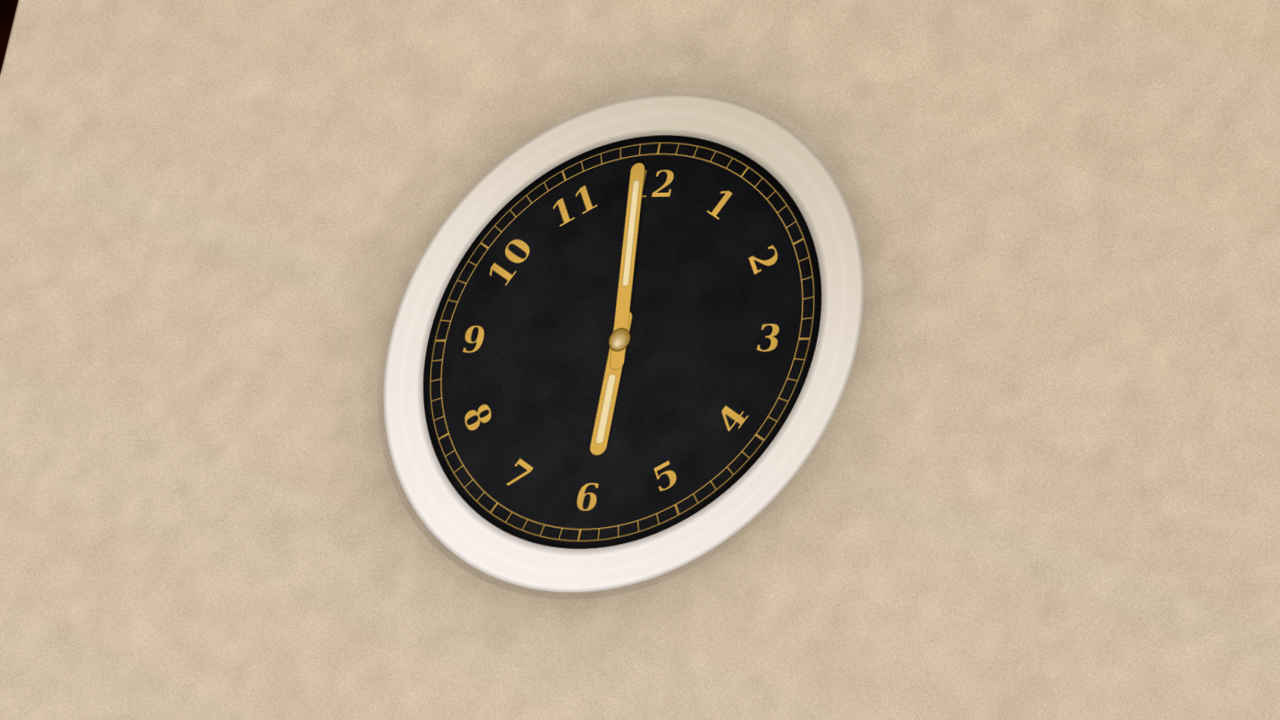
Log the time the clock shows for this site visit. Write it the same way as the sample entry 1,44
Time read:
5,59
